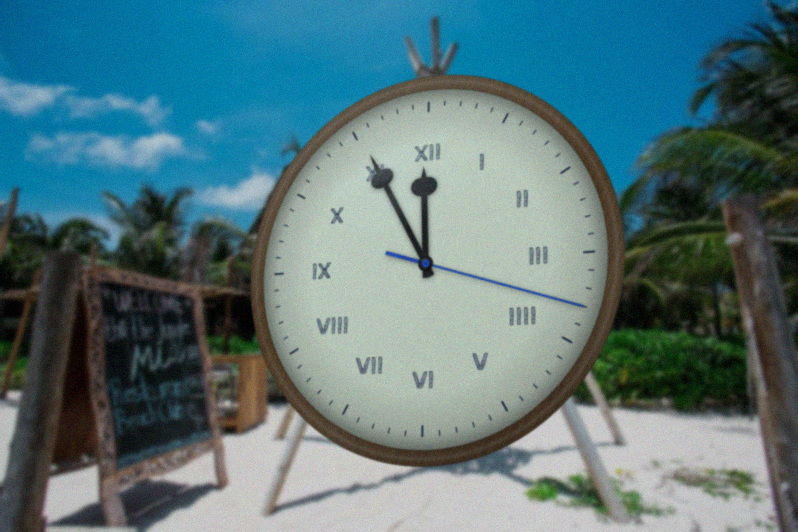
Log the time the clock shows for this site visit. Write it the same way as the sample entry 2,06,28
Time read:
11,55,18
